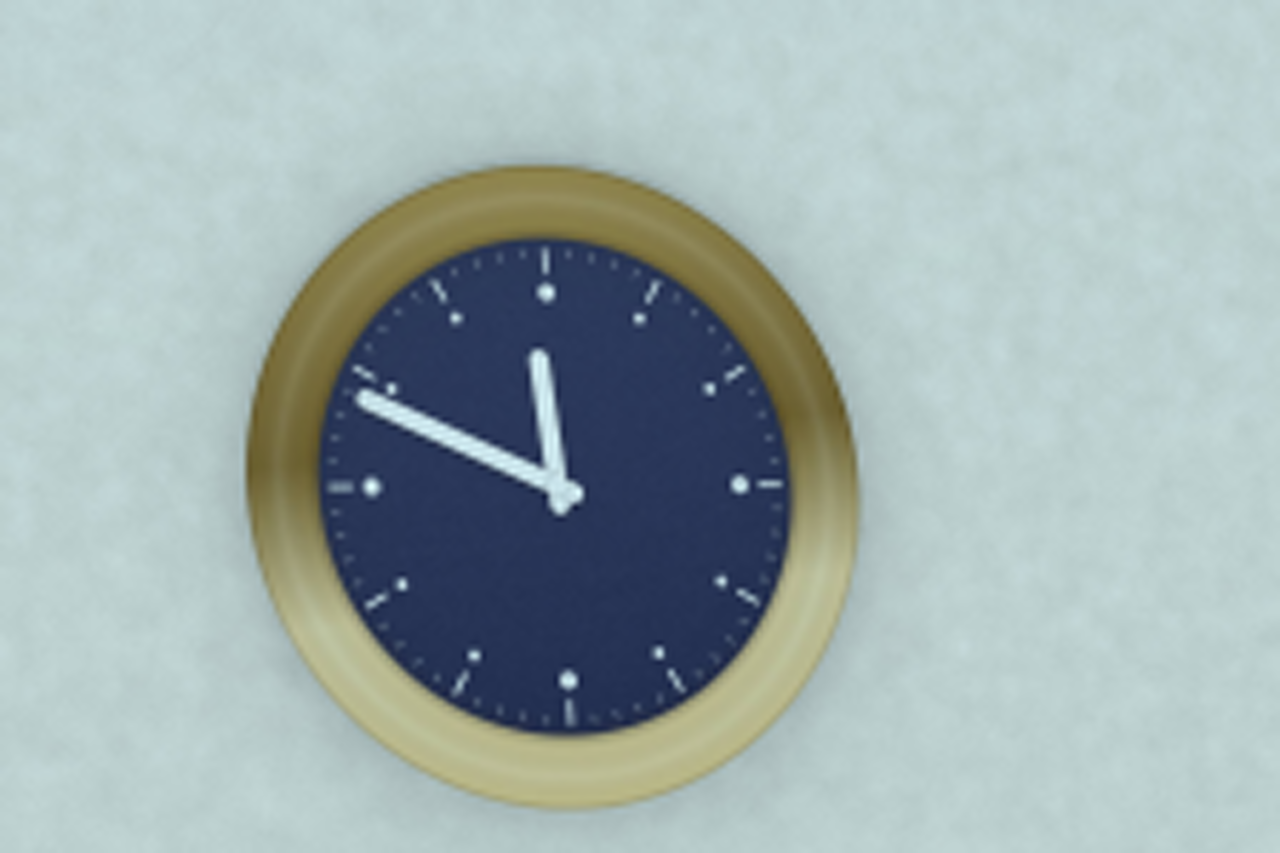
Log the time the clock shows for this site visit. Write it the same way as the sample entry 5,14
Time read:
11,49
